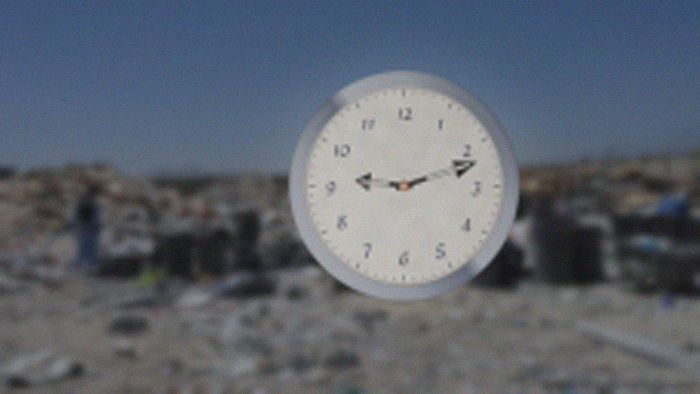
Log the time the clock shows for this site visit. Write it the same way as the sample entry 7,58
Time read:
9,12
